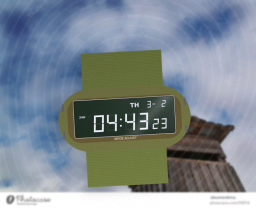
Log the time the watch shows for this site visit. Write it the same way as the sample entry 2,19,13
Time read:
4,43,23
